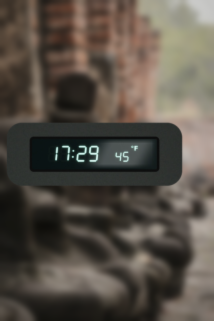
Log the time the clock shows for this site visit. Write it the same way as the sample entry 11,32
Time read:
17,29
